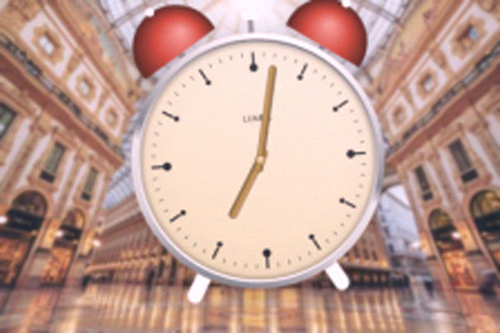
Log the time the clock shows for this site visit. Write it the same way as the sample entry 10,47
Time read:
7,02
